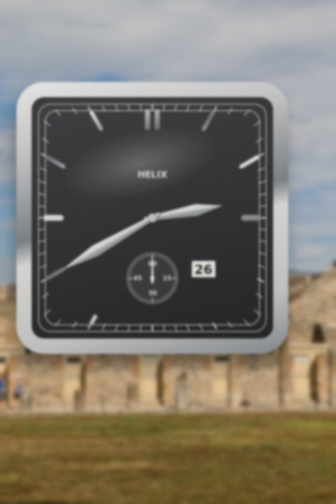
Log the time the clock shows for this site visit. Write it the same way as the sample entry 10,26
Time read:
2,40
